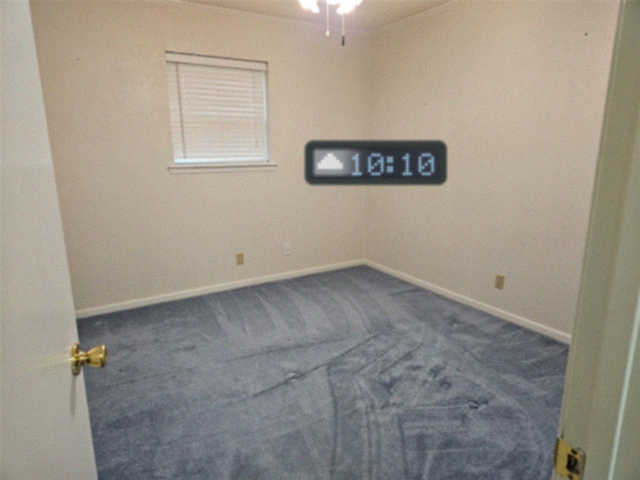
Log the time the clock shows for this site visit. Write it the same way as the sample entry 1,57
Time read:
10,10
